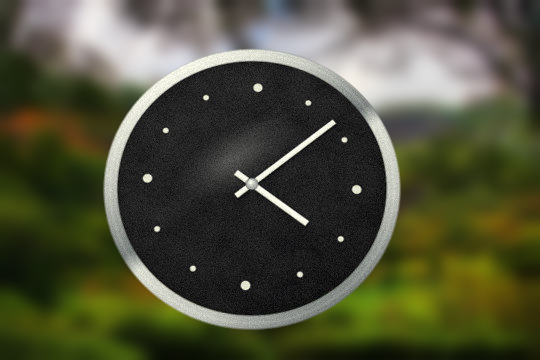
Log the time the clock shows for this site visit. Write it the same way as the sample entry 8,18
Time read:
4,08
